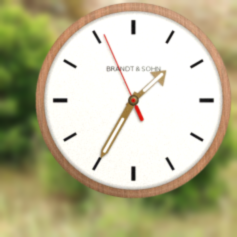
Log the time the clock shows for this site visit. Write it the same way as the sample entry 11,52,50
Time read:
1,34,56
